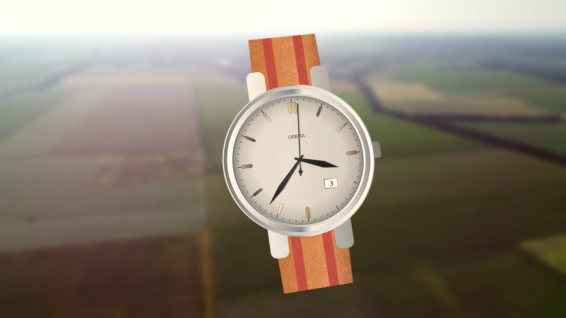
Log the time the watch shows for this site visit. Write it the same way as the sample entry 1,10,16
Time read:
3,37,01
